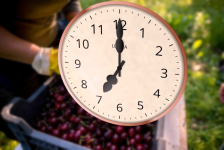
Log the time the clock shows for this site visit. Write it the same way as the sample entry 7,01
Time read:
7,00
